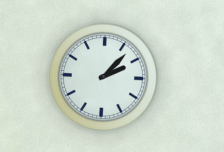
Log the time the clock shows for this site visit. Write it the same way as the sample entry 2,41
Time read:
2,07
